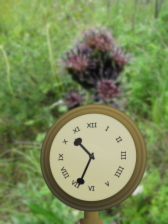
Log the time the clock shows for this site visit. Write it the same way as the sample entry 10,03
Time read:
10,34
